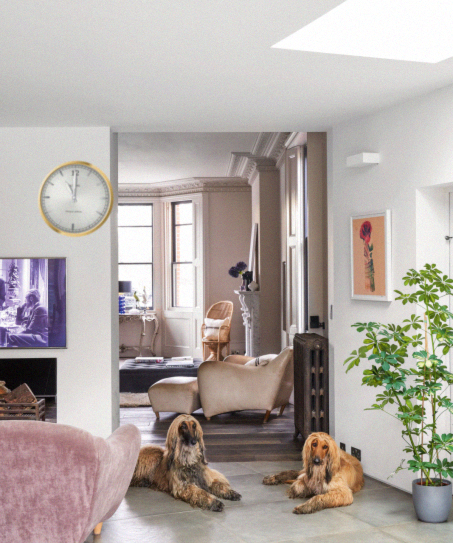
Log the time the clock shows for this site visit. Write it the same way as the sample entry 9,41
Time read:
11,00
